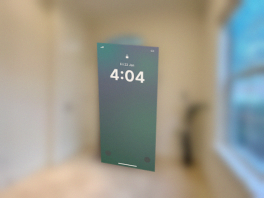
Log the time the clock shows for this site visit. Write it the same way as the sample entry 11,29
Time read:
4,04
